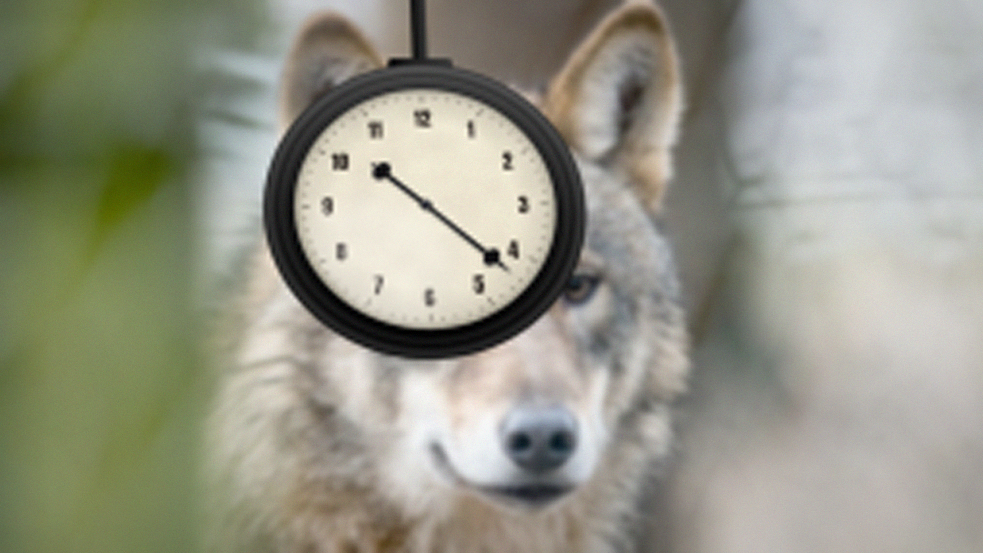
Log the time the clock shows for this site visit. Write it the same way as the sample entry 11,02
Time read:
10,22
